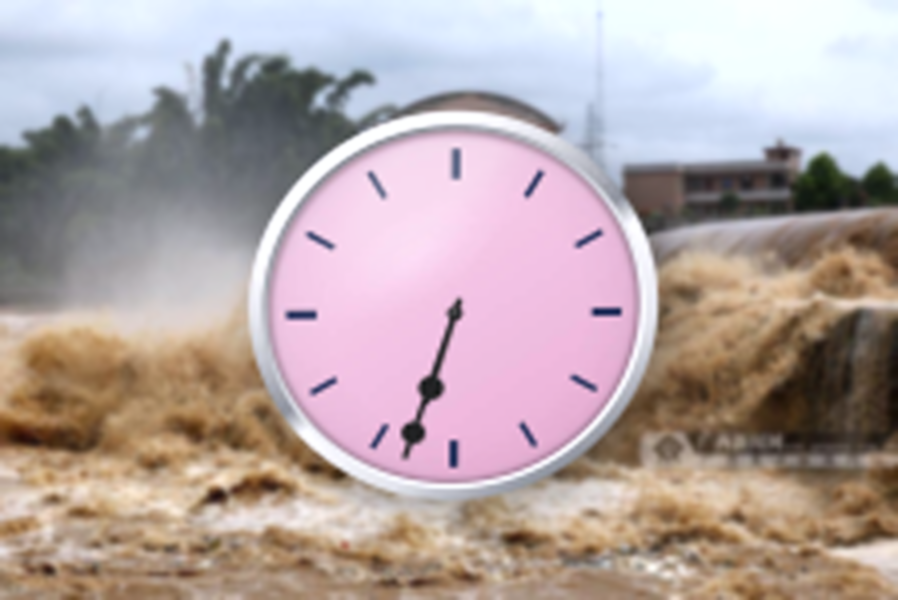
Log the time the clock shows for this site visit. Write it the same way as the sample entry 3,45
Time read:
6,33
